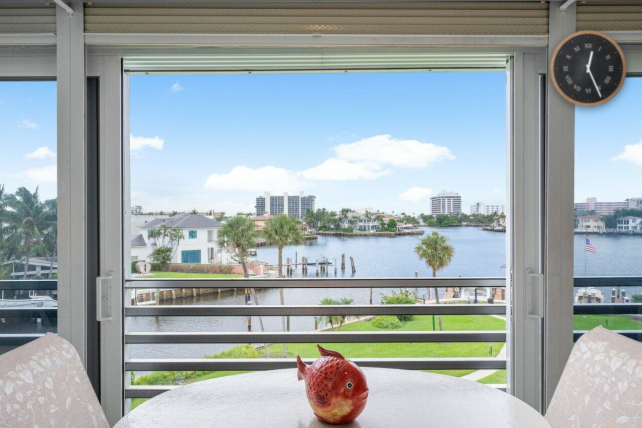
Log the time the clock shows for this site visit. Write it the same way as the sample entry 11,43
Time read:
12,26
